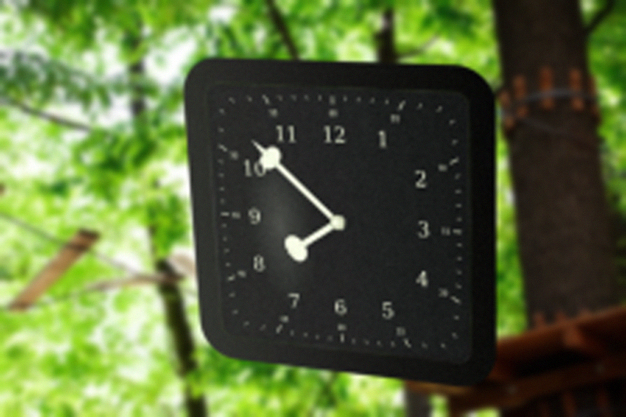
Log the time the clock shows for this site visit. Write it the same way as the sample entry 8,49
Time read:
7,52
